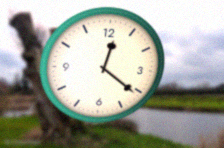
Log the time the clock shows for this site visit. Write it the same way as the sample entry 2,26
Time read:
12,21
